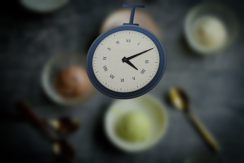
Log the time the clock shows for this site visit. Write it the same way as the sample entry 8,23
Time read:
4,10
